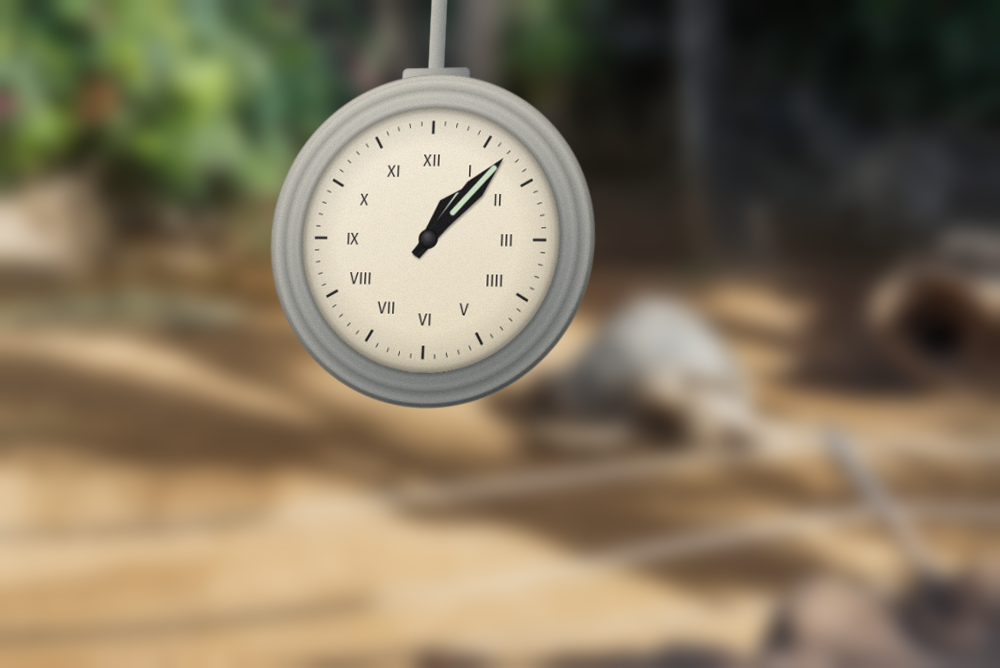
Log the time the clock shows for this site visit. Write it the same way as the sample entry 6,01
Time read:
1,07
